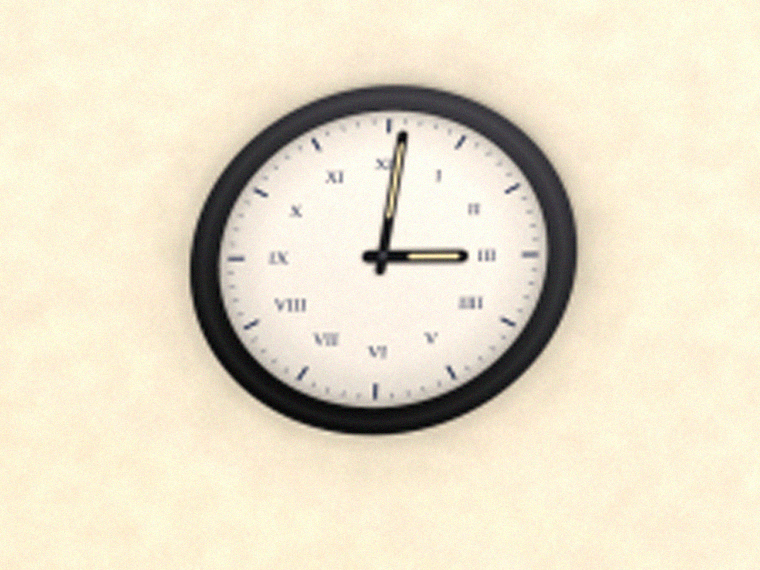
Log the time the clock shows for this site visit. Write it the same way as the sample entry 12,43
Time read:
3,01
